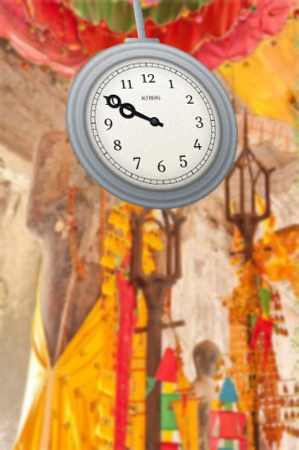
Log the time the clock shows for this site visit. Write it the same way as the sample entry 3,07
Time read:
9,50
